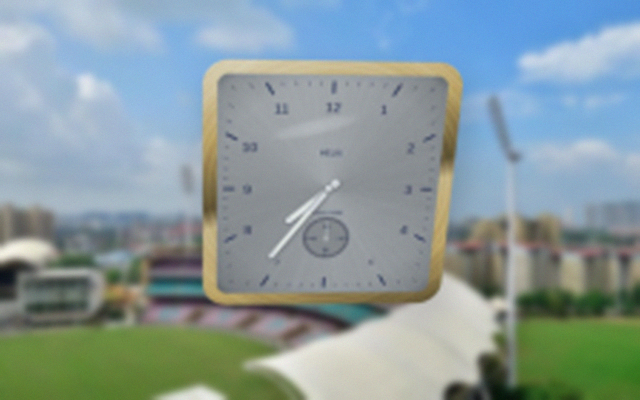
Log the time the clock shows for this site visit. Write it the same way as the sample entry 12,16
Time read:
7,36
